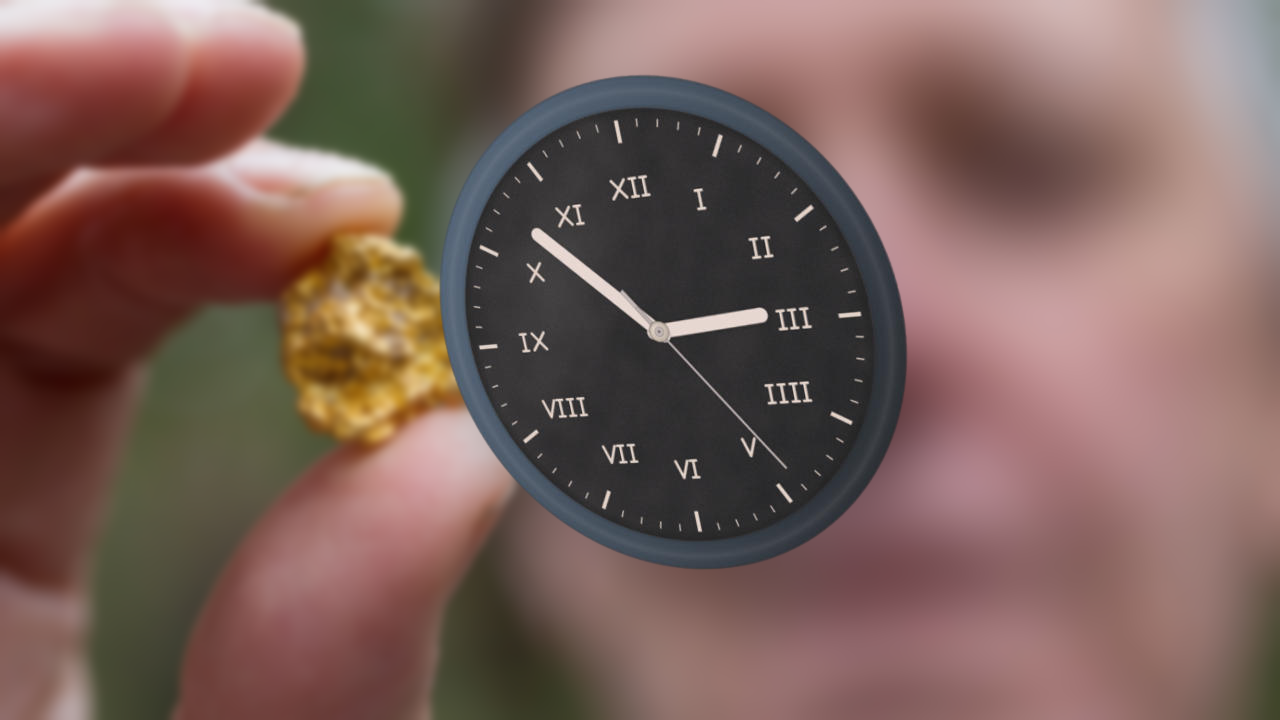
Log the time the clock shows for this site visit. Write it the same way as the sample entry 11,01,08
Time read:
2,52,24
